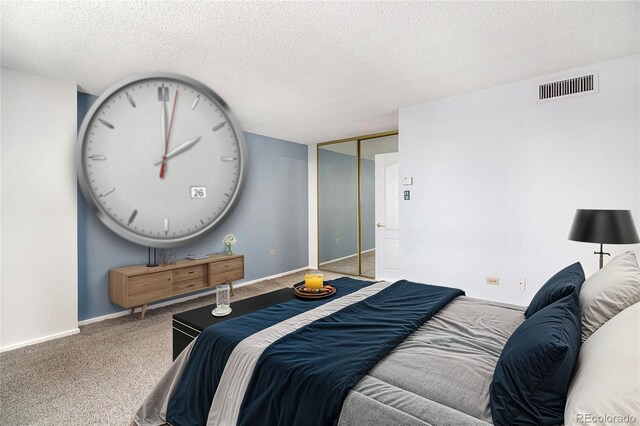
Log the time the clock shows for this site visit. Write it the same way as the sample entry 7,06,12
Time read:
2,00,02
